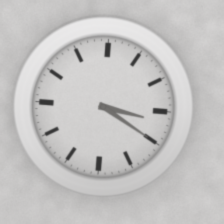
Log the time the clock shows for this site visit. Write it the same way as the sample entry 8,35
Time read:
3,20
